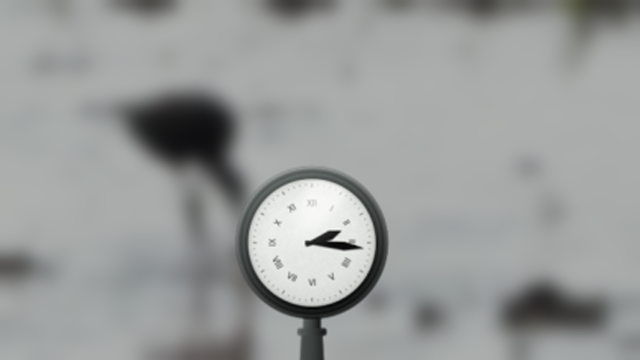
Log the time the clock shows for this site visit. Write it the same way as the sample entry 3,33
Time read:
2,16
